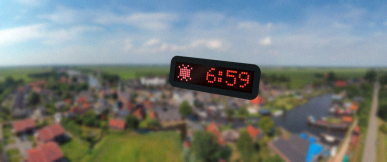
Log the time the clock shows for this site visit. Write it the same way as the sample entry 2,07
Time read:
6,59
